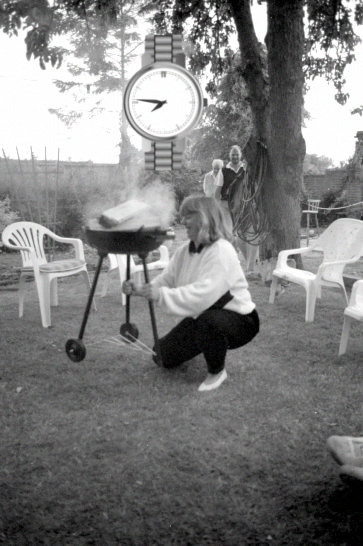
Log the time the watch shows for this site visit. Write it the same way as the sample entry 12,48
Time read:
7,46
